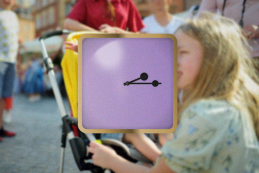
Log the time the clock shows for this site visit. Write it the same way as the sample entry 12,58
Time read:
2,15
